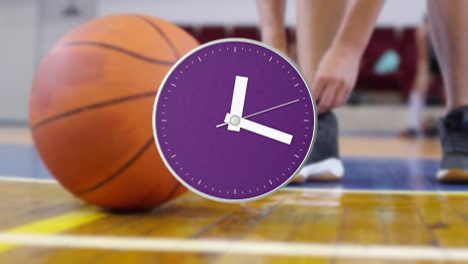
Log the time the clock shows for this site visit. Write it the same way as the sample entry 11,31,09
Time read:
12,18,12
